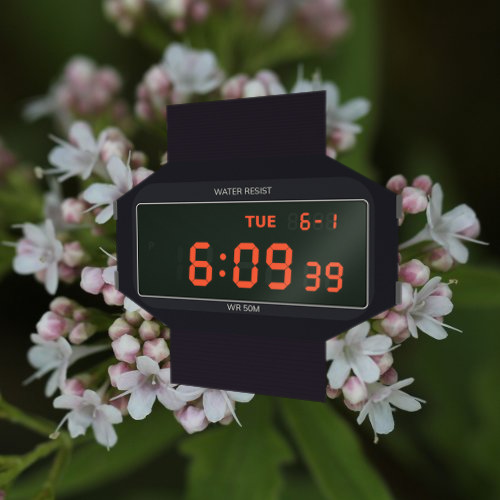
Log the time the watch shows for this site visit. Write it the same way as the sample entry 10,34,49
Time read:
6,09,39
